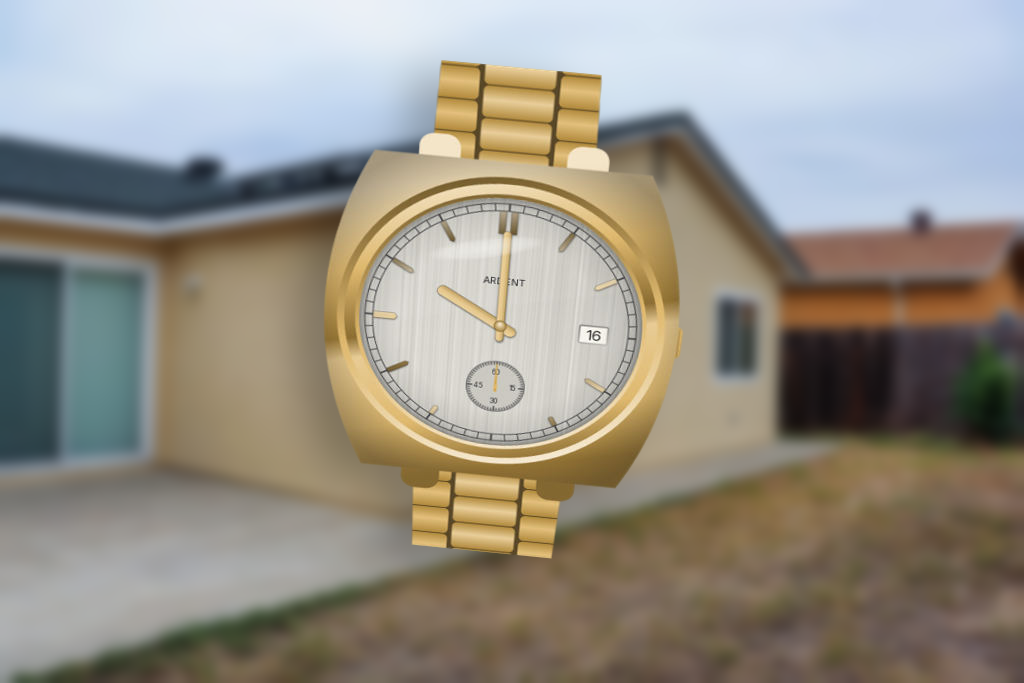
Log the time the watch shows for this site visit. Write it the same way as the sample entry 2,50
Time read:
10,00
